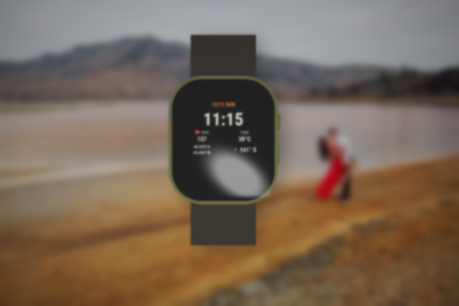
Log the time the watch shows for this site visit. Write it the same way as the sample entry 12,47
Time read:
11,15
